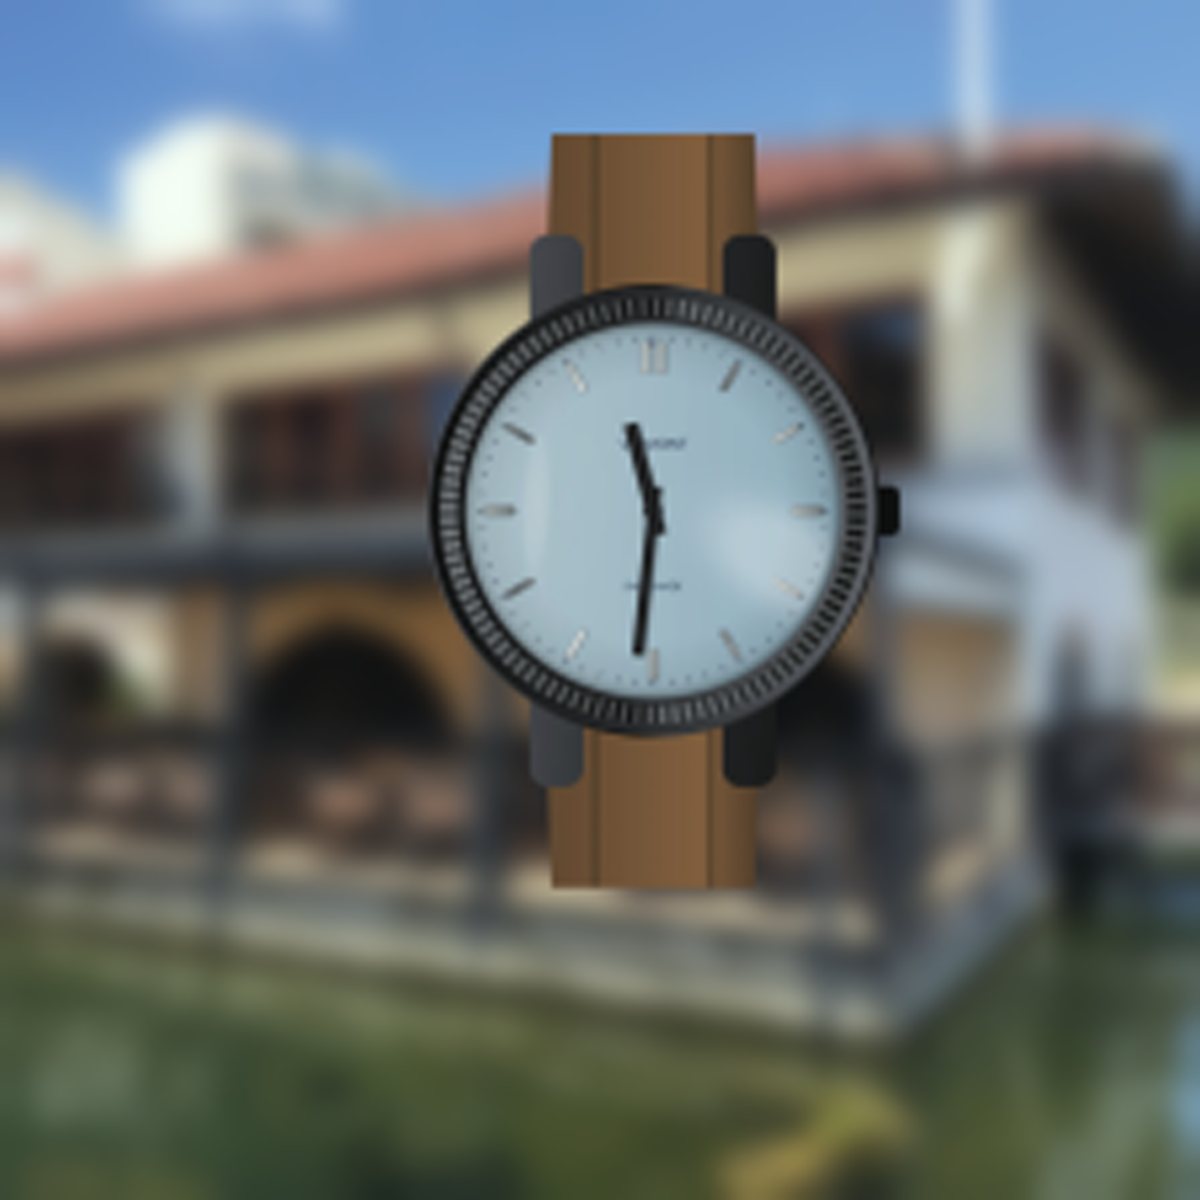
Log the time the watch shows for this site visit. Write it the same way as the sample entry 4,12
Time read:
11,31
